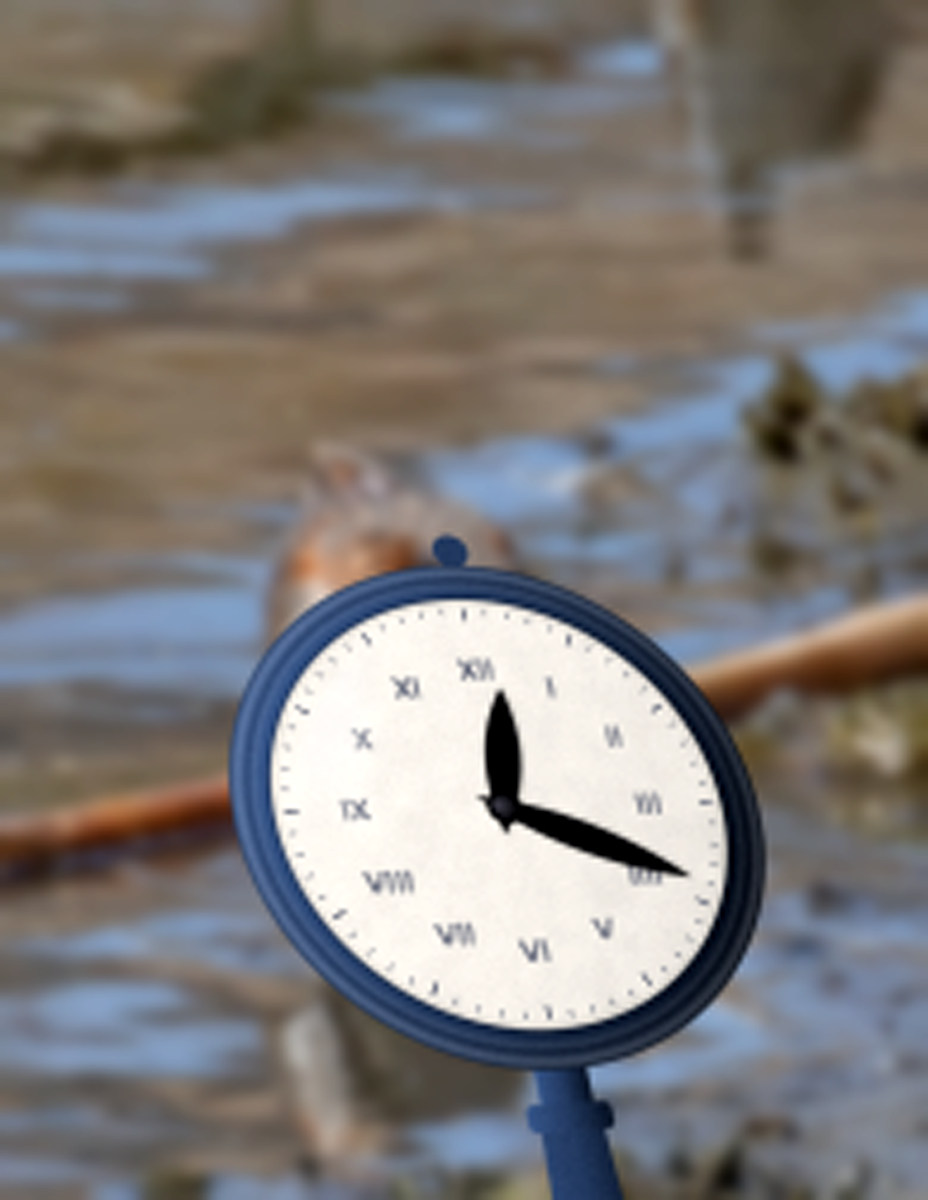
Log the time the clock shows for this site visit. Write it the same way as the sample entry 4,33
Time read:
12,19
